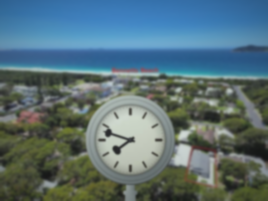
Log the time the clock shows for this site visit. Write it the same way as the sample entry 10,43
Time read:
7,48
